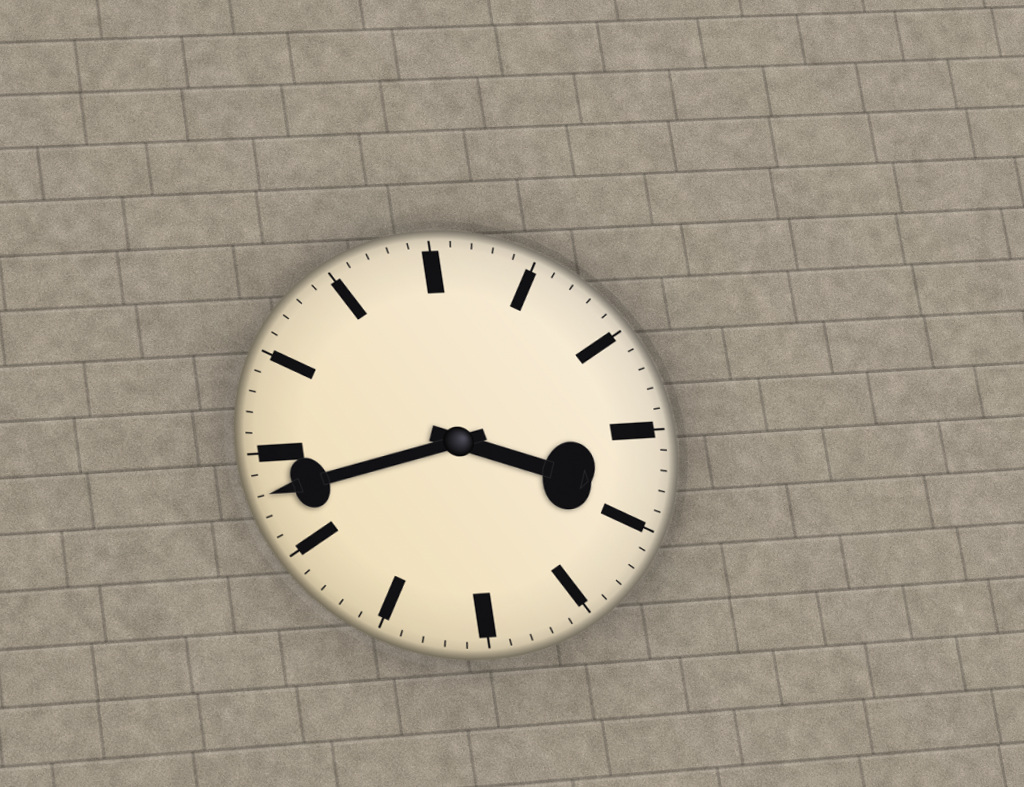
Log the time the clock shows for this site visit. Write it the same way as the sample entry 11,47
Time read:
3,43
